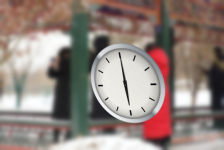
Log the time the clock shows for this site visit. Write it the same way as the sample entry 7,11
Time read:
6,00
